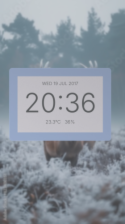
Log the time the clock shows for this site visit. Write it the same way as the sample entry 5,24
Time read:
20,36
